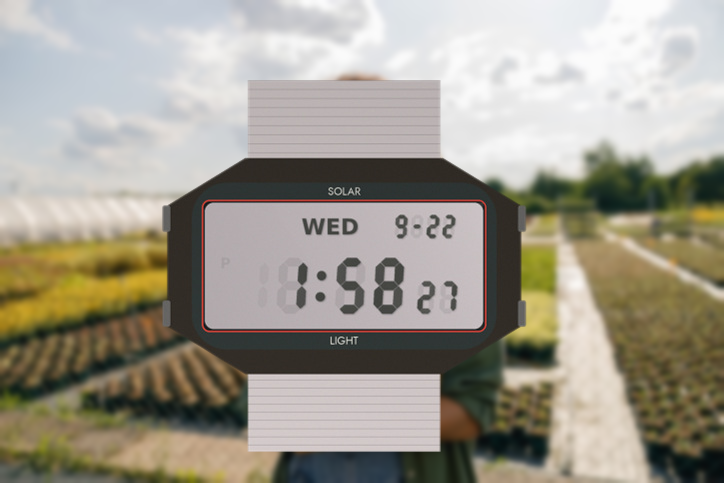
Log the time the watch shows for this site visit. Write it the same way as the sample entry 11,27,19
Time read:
1,58,27
